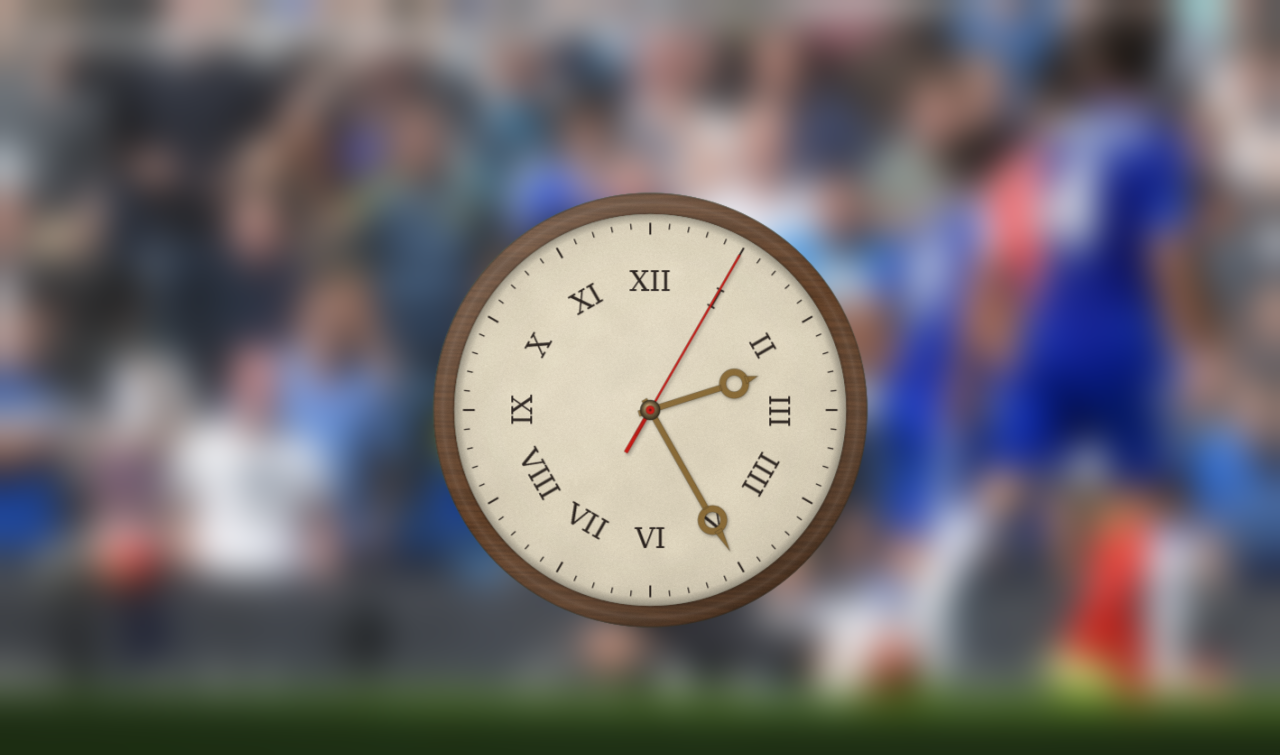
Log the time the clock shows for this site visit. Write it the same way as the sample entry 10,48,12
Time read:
2,25,05
